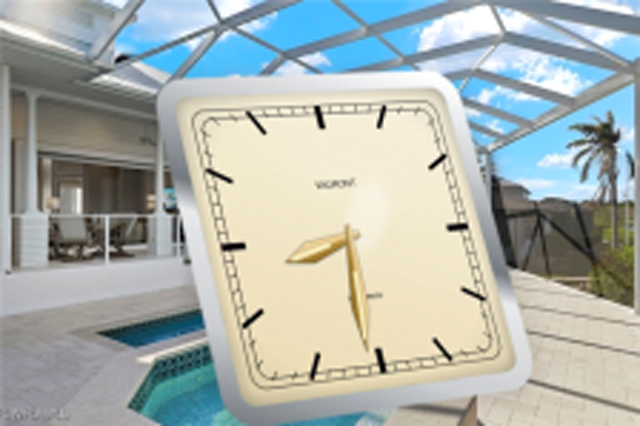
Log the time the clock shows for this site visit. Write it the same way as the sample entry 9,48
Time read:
8,31
